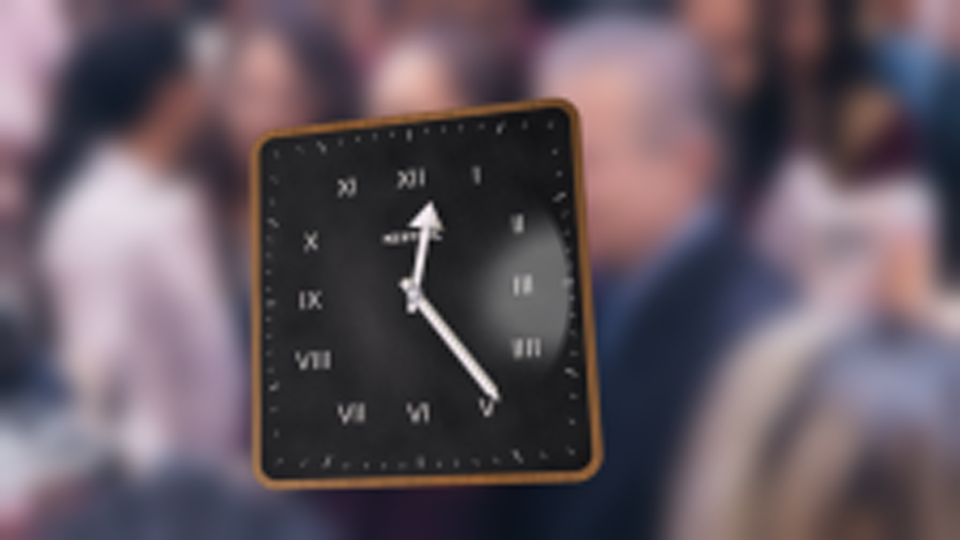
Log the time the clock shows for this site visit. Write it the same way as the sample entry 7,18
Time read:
12,24
